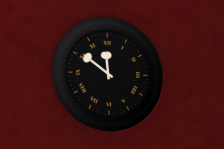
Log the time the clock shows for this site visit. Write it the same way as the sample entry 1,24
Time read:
11,51
